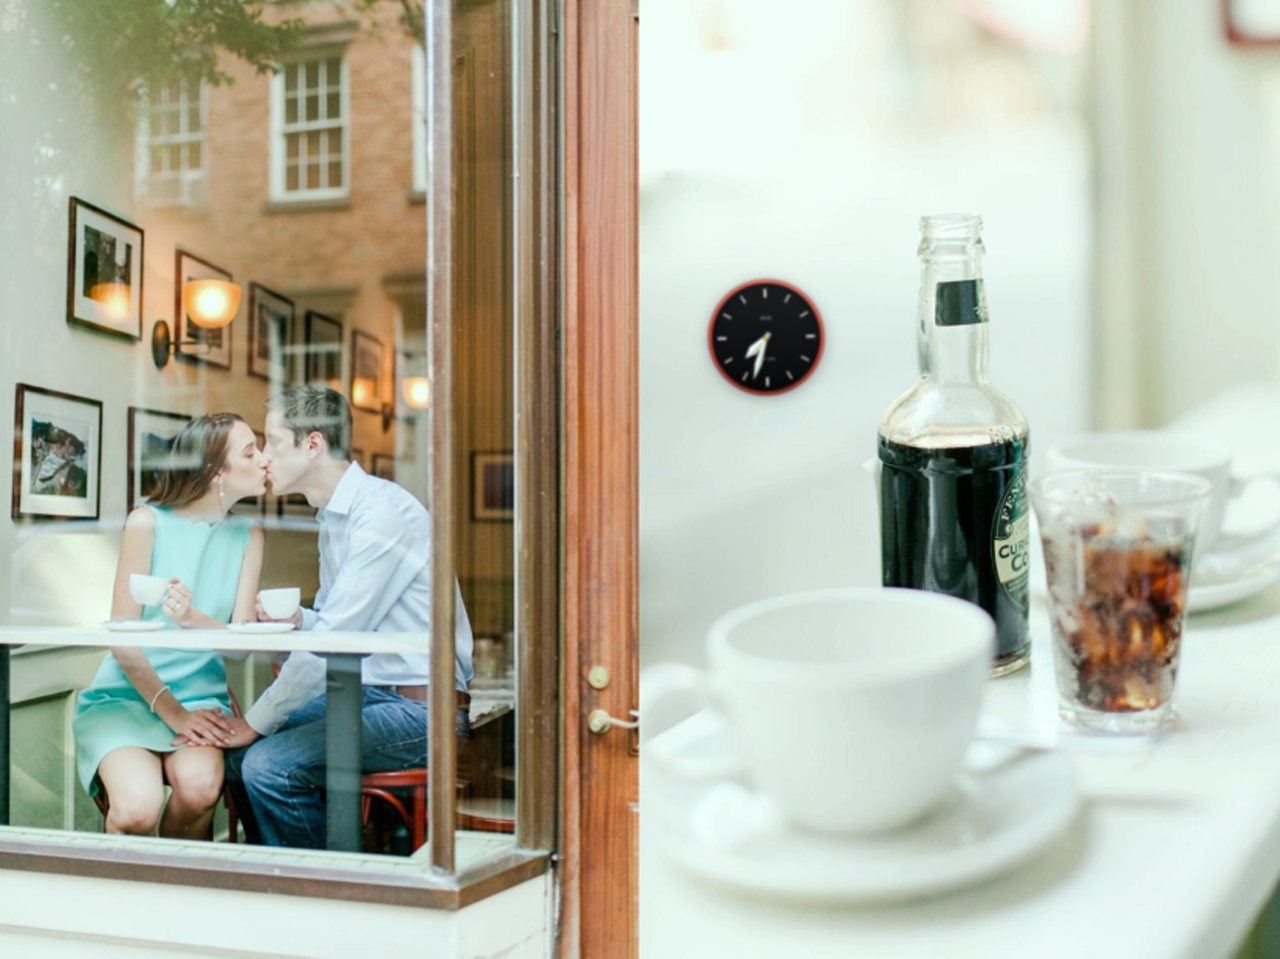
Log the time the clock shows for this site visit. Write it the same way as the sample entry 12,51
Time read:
7,33
